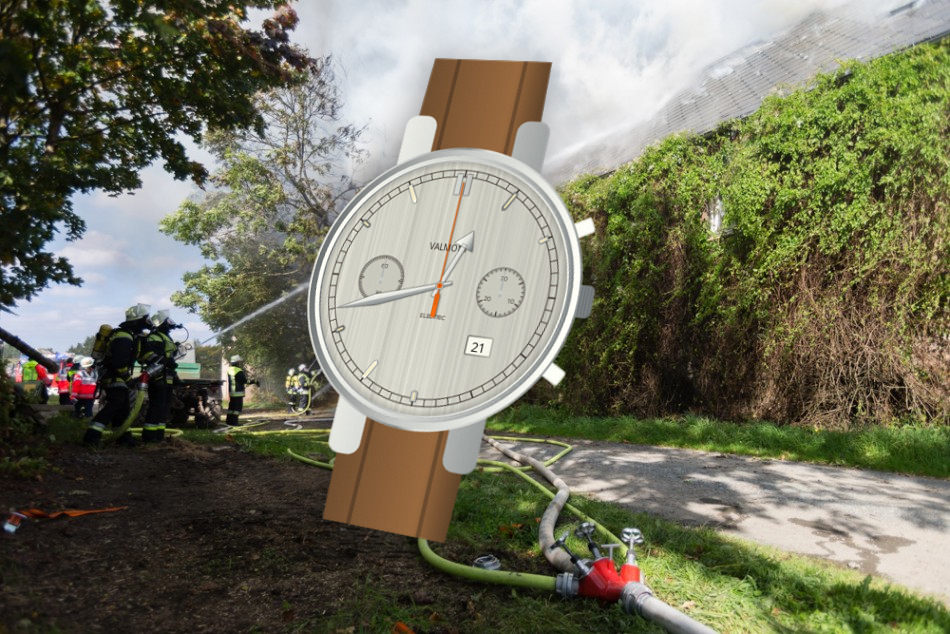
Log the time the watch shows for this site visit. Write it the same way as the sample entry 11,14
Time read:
12,42
